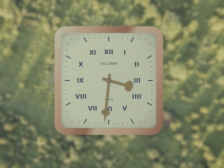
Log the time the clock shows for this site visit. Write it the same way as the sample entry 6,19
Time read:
3,31
